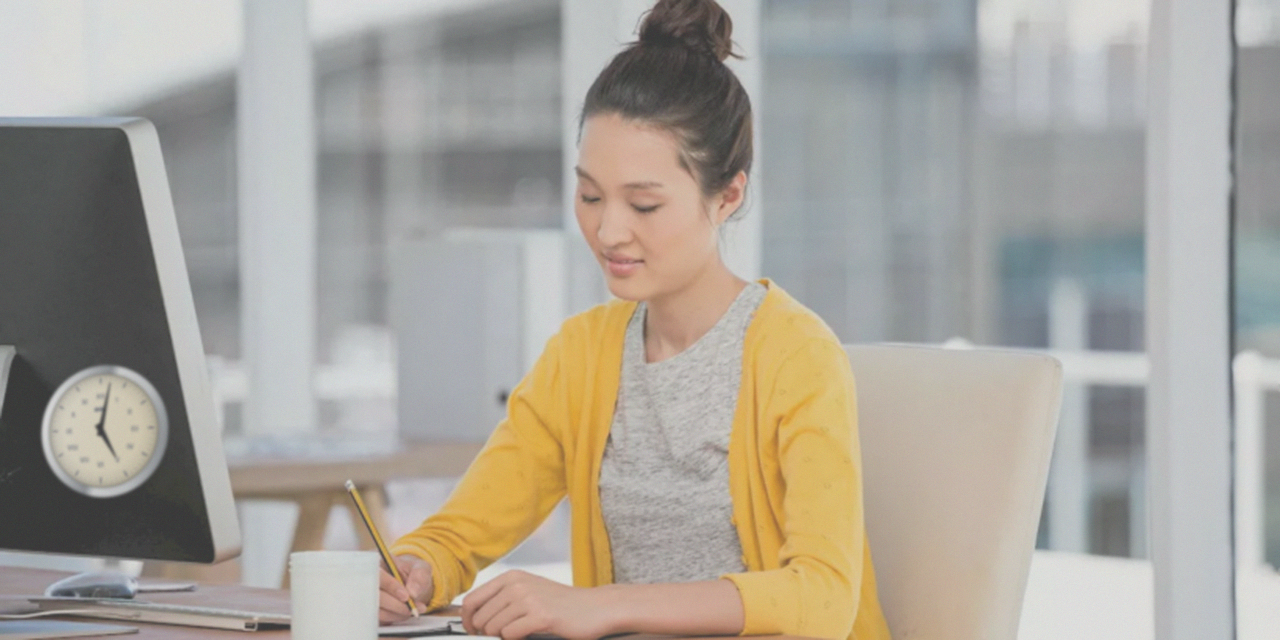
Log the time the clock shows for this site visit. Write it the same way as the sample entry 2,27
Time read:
5,02
